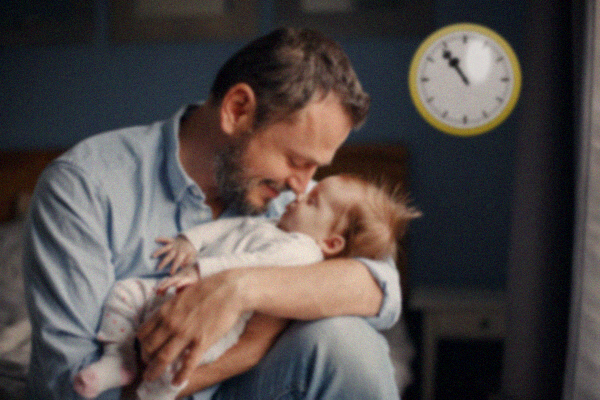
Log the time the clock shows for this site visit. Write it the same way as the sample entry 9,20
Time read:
10,54
